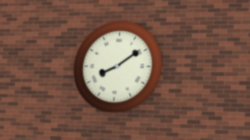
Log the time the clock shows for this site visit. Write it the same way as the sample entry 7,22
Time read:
8,09
